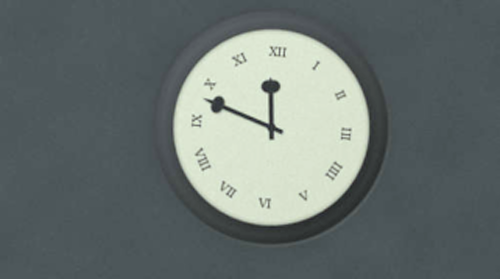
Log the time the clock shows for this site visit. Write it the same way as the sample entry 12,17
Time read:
11,48
